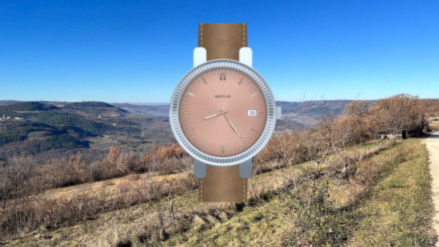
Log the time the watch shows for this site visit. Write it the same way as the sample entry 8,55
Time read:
8,24
